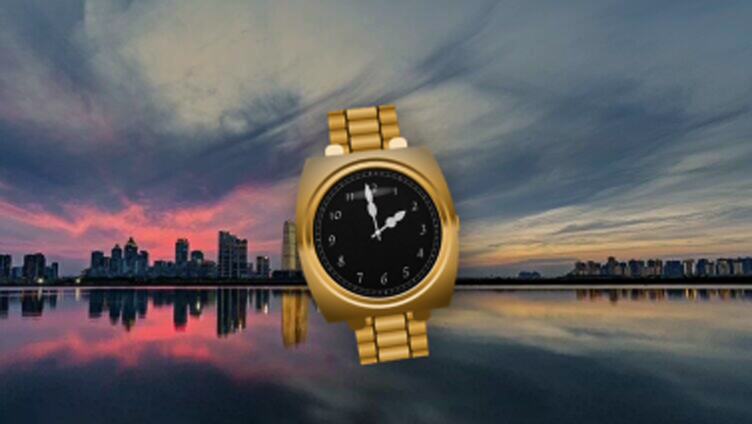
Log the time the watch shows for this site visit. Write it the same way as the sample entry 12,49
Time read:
1,59
